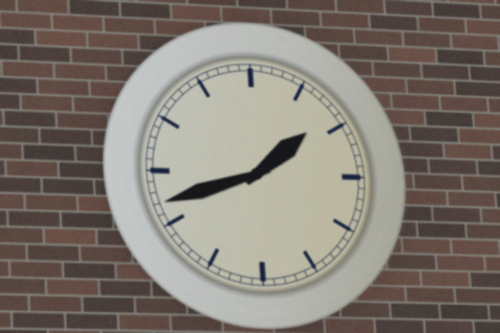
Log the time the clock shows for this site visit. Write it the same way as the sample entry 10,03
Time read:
1,42
